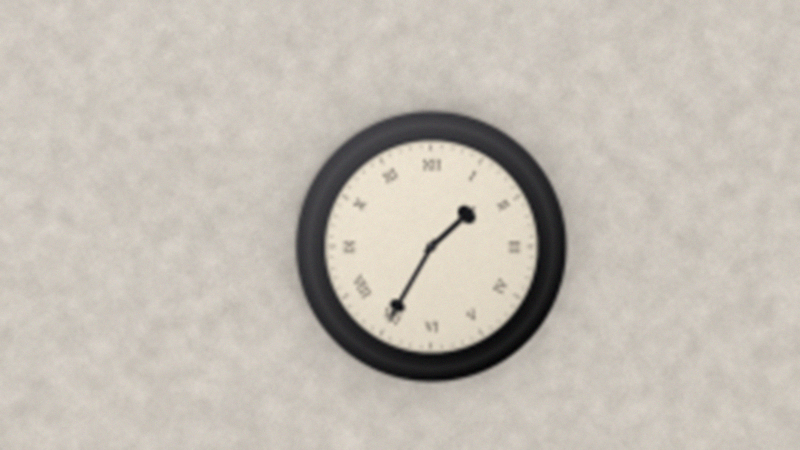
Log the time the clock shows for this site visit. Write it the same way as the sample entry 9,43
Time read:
1,35
